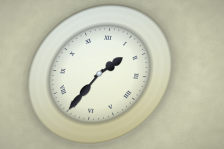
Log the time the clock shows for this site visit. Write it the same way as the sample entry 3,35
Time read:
1,35
